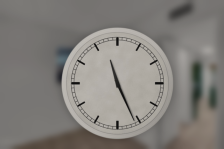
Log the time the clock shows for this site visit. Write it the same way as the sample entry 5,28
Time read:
11,26
